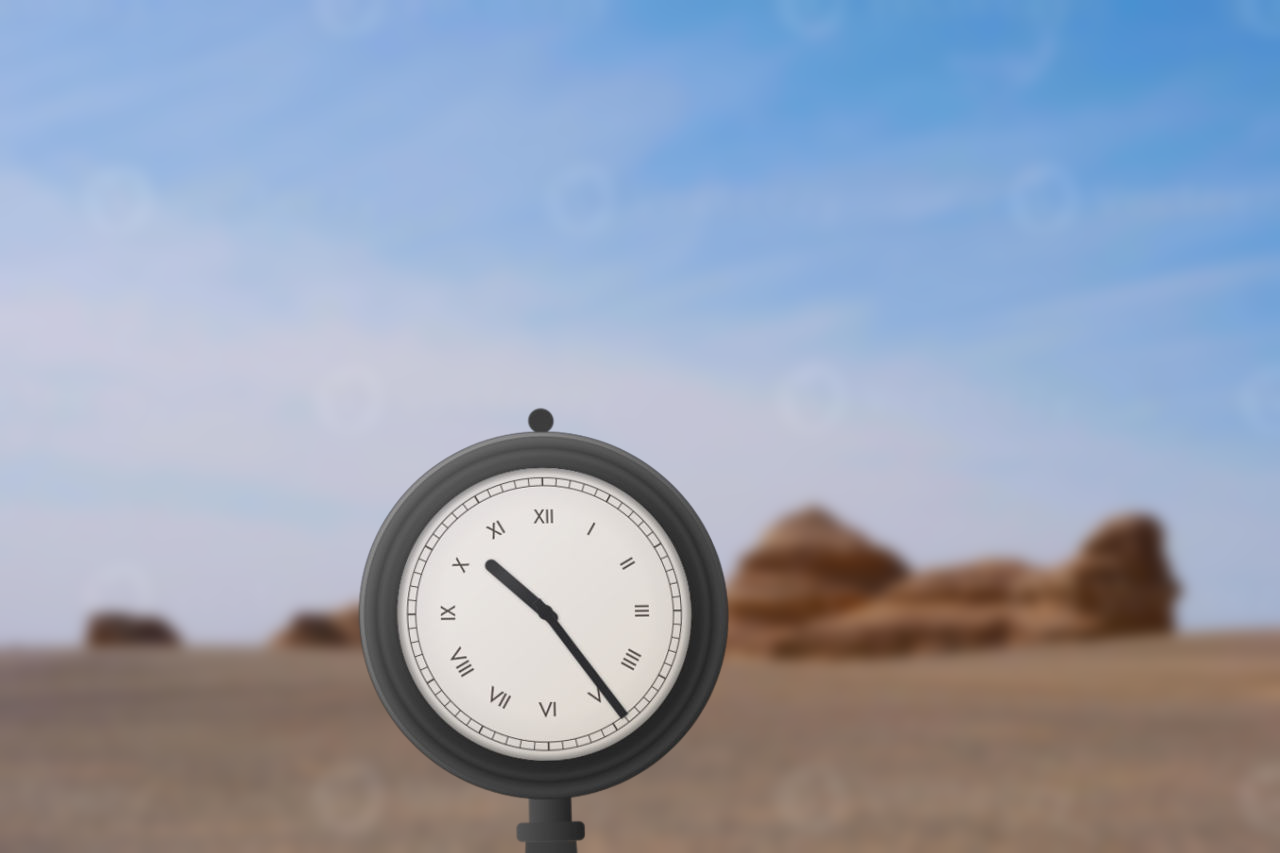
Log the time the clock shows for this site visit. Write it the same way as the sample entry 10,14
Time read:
10,24
